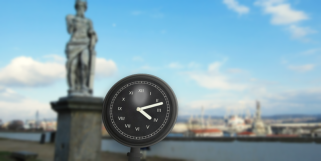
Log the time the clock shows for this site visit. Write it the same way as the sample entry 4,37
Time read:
4,12
